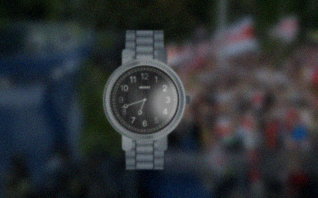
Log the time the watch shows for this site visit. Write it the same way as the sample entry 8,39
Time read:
6,42
